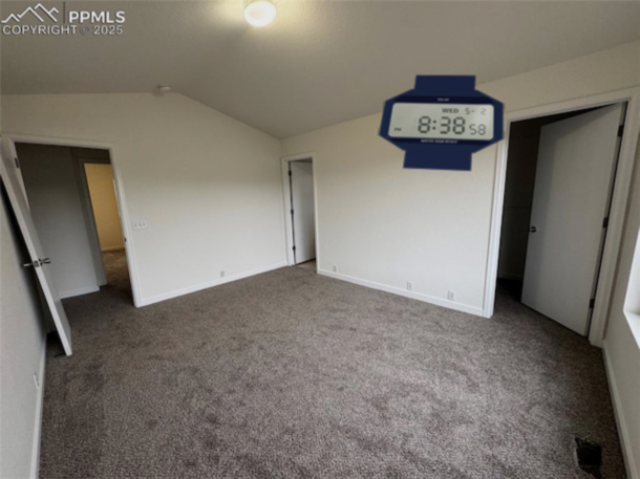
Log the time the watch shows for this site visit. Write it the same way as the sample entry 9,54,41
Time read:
8,38,58
